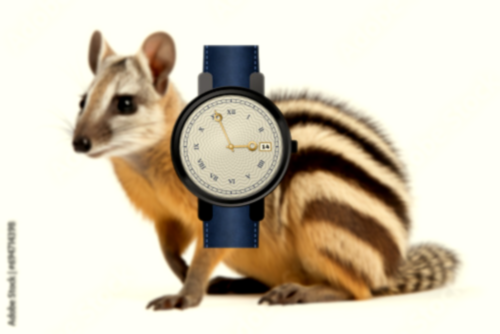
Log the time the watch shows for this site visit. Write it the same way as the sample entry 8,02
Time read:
2,56
